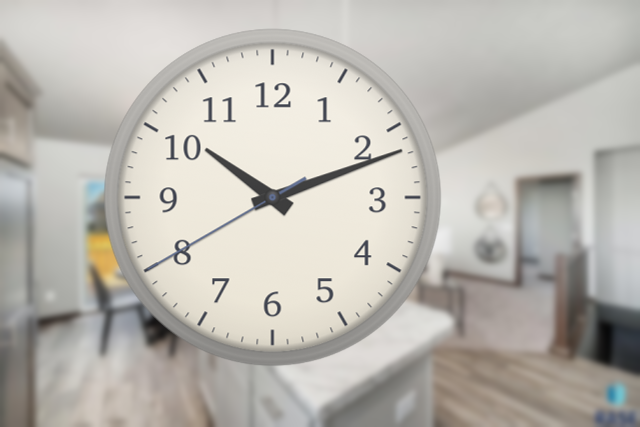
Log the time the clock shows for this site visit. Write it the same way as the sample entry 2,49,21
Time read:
10,11,40
